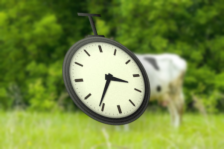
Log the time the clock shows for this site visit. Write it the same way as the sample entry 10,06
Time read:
3,36
